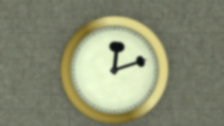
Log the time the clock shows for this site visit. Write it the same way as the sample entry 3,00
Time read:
12,12
